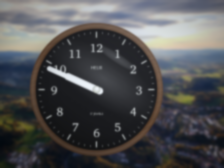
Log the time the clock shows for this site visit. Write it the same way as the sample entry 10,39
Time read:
9,49
